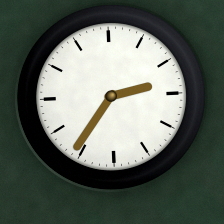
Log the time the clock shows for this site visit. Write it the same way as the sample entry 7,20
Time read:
2,36
